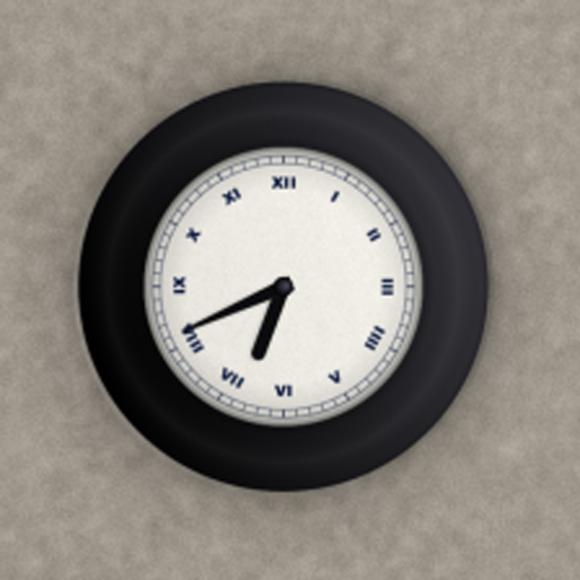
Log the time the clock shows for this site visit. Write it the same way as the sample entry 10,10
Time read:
6,41
